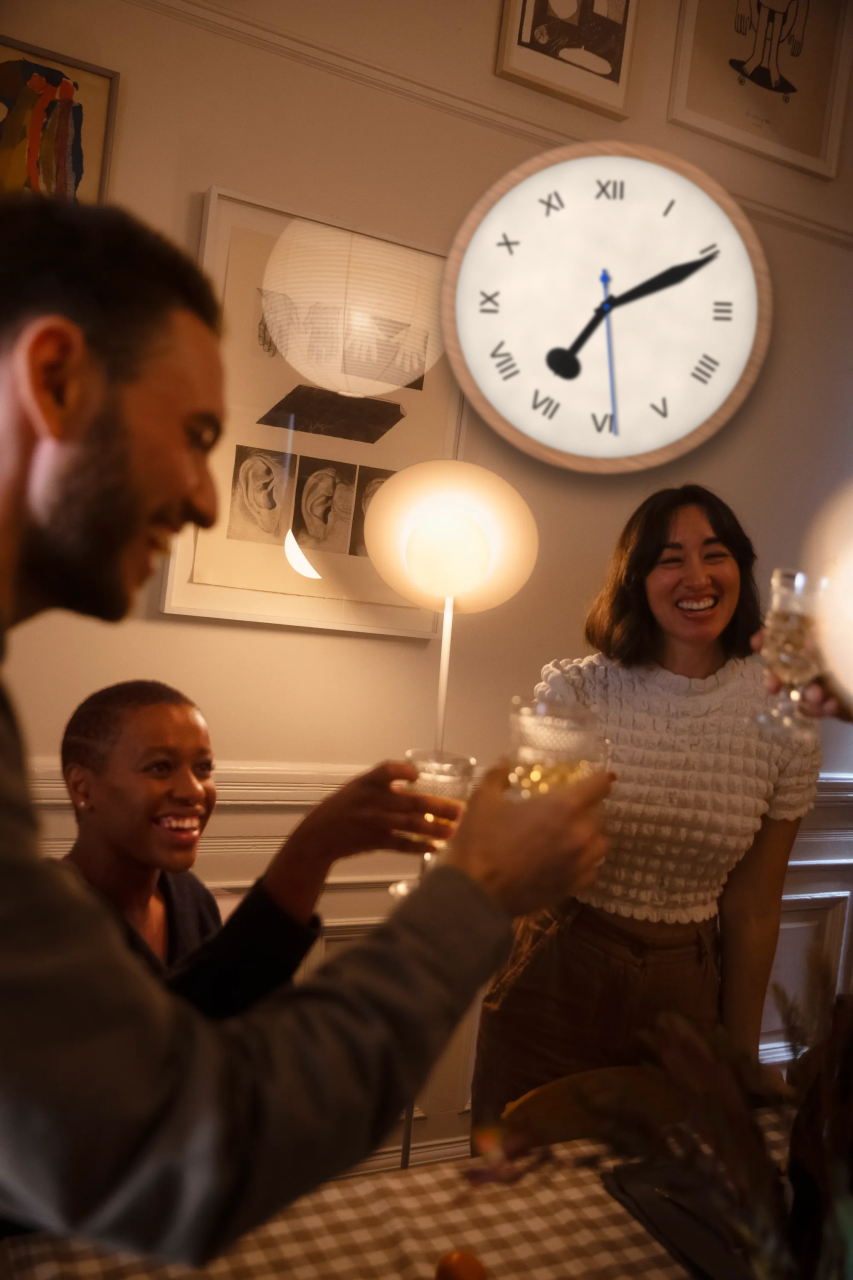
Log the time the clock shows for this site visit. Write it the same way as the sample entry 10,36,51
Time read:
7,10,29
